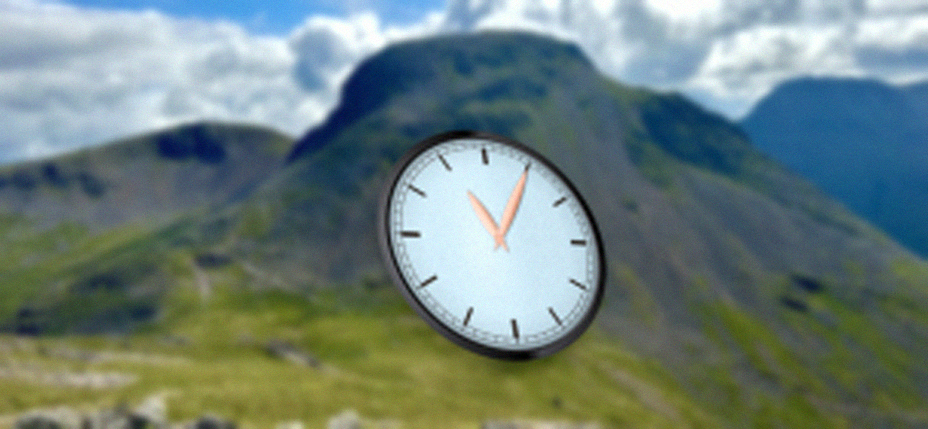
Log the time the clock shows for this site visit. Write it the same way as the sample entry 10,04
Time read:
11,05
